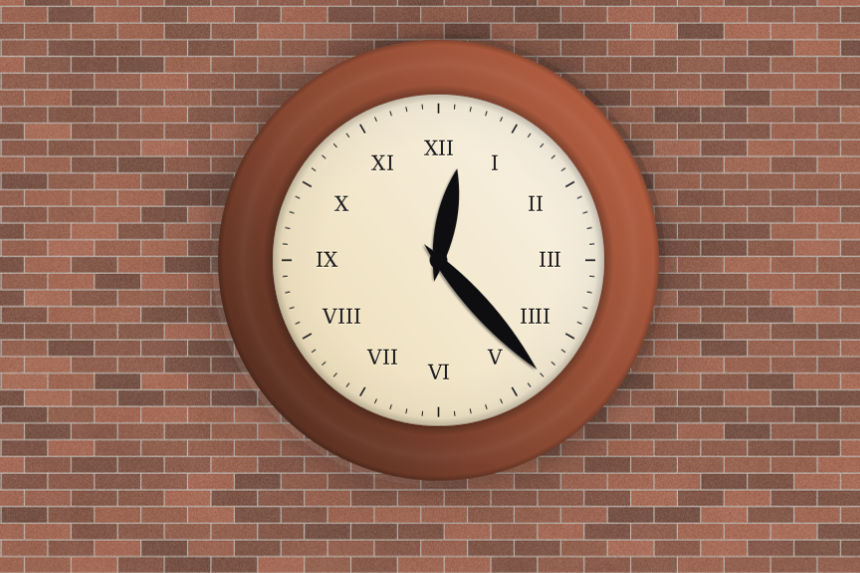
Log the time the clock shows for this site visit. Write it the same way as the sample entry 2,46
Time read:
12,23
